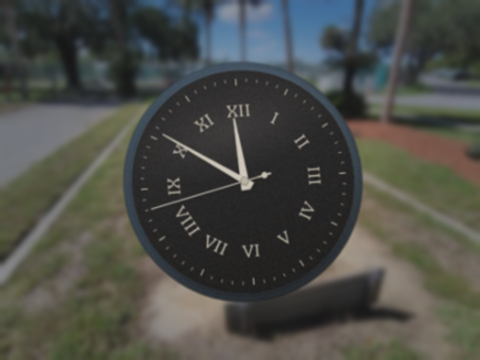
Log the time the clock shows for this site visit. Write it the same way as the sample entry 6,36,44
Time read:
11,50,43
